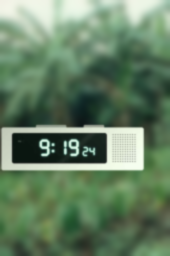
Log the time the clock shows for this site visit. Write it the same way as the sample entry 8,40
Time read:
9,19
